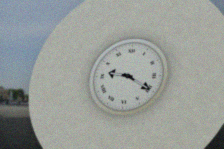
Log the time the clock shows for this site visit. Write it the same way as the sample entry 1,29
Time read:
9,20
